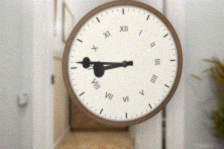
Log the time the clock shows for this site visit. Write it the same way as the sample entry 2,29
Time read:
8,46
